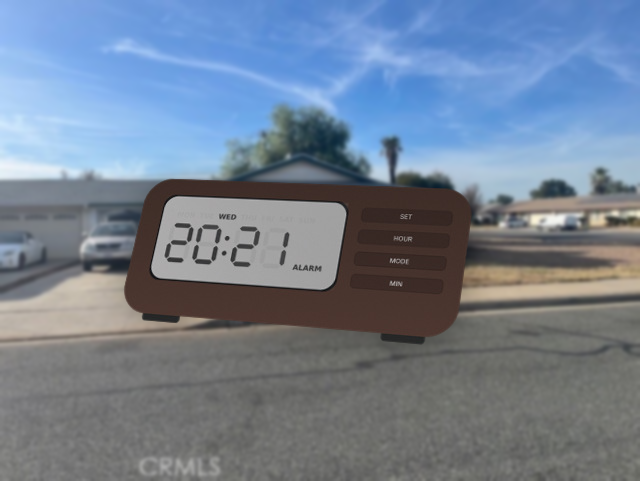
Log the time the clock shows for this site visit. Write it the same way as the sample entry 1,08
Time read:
20,21
